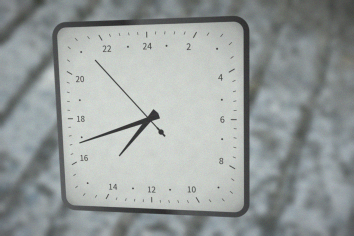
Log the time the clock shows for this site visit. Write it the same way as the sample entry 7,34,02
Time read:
14,41,53
